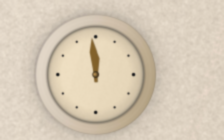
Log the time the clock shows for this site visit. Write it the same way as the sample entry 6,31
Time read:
11,59
